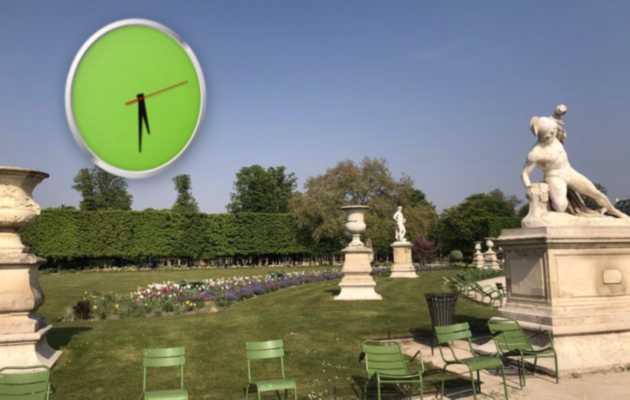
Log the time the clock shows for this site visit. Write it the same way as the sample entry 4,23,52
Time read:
5,30,12
